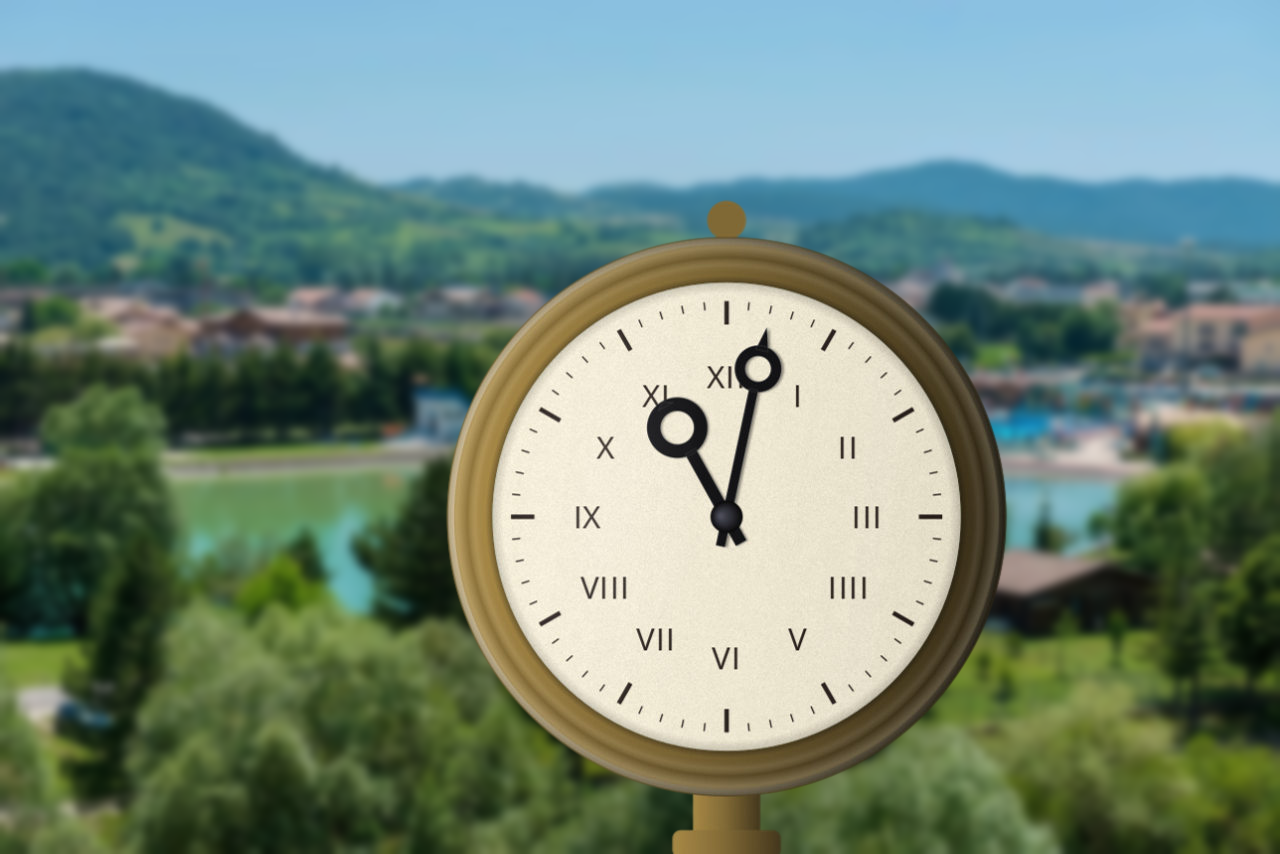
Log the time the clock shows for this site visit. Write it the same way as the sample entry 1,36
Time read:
11,02
